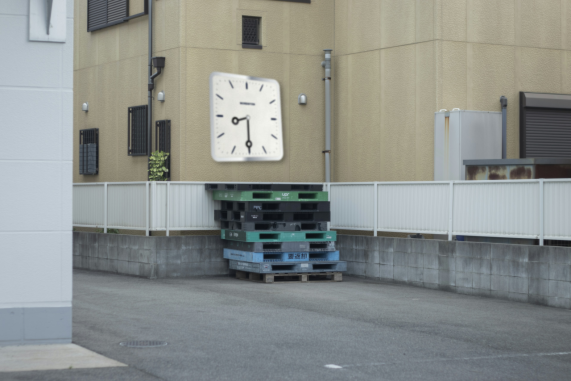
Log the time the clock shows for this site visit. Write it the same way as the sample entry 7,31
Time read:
8,30
